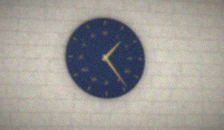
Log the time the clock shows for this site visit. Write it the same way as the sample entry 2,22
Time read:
1,24
